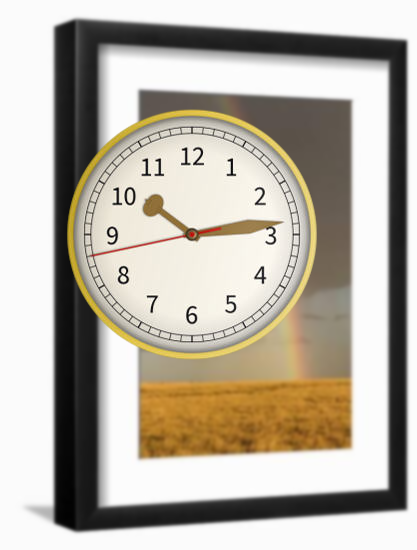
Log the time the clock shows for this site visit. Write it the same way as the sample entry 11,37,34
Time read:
10,13,43
